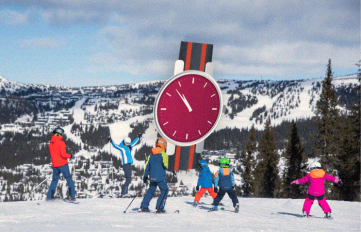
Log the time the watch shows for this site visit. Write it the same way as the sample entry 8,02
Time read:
10,53
